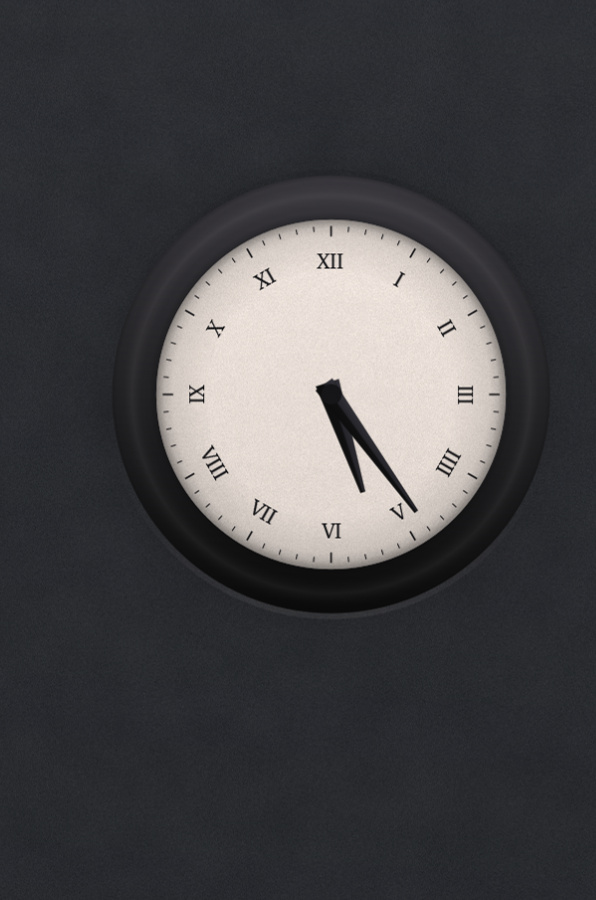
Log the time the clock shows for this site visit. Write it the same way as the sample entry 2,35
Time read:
5,24
